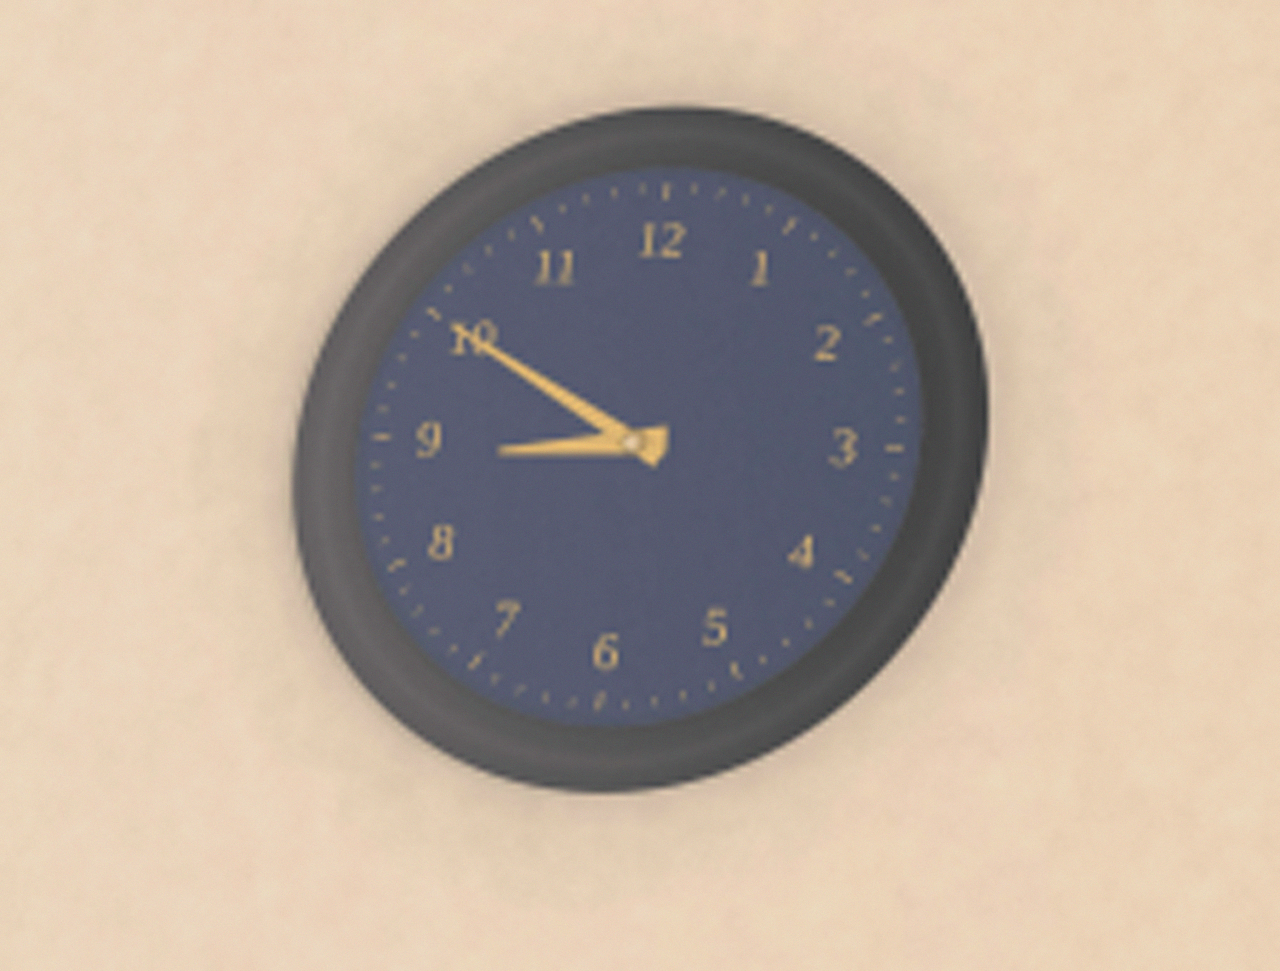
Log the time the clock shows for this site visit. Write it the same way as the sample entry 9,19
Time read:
8,50
